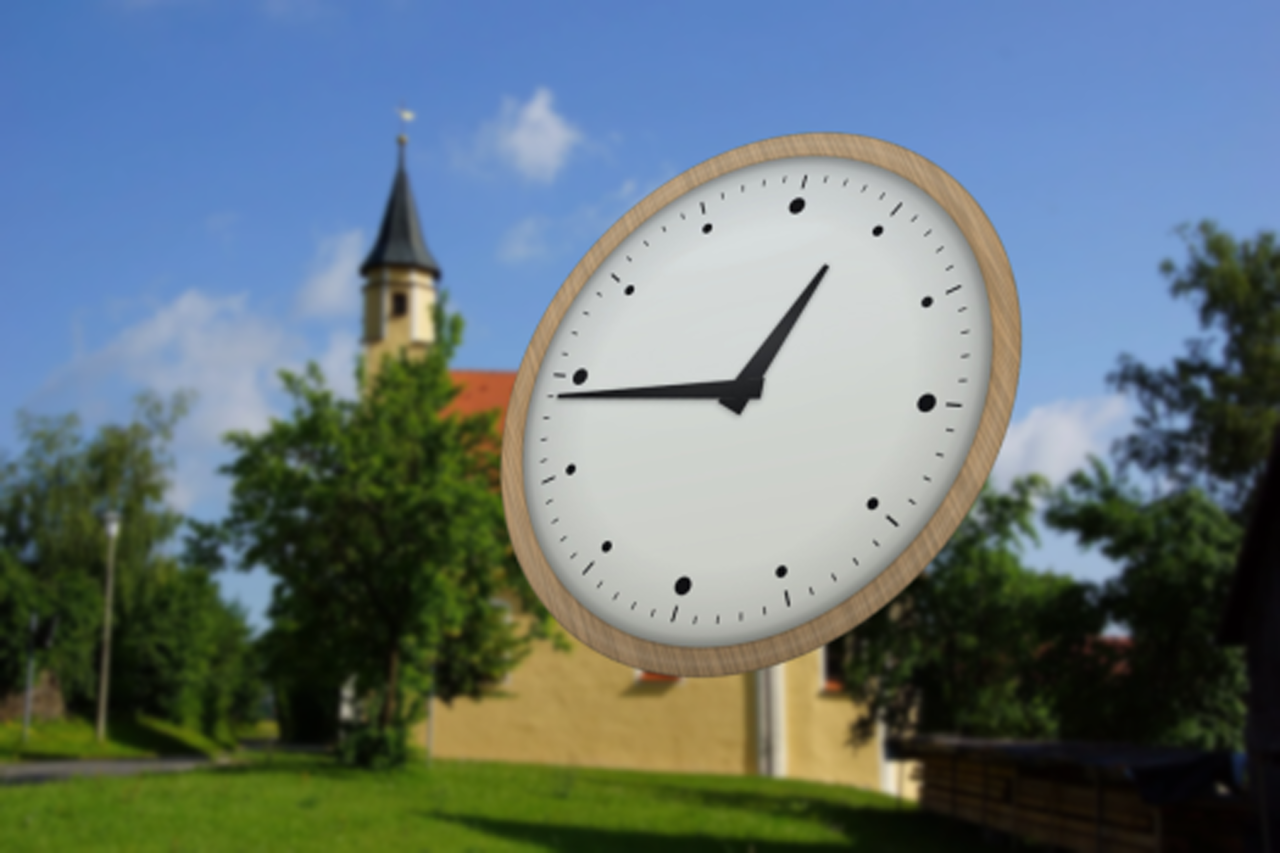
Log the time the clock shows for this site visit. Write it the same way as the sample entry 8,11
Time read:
12,44
